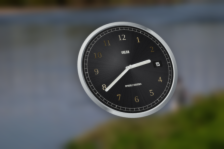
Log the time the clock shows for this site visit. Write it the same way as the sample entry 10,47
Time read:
2,39
